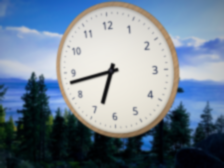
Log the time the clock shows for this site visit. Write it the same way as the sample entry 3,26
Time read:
6,43
